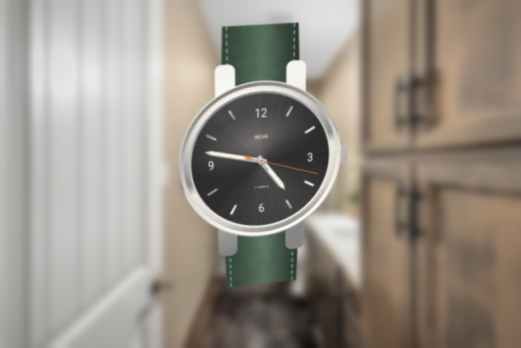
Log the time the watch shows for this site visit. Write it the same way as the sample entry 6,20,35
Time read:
4,47,18
